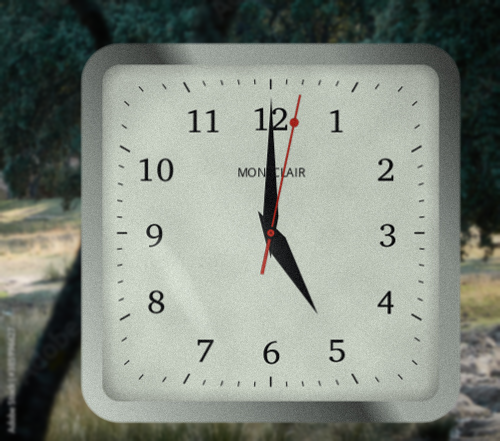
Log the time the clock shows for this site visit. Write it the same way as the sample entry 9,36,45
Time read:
5,00,02
